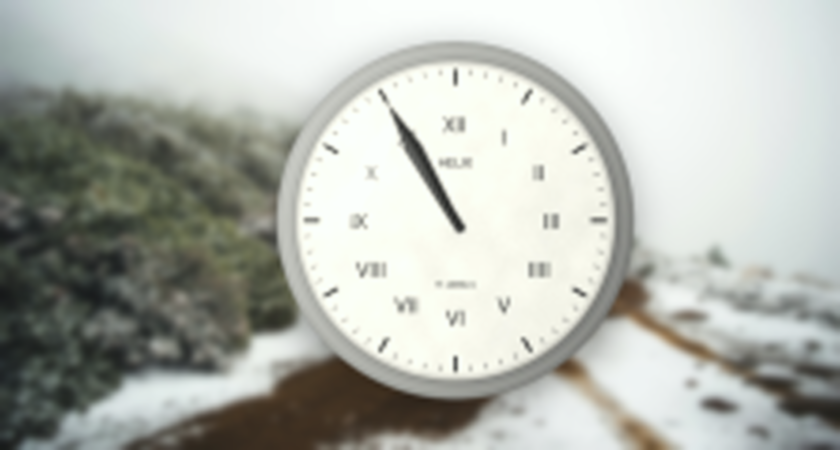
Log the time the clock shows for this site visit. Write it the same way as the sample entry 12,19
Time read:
10,55
